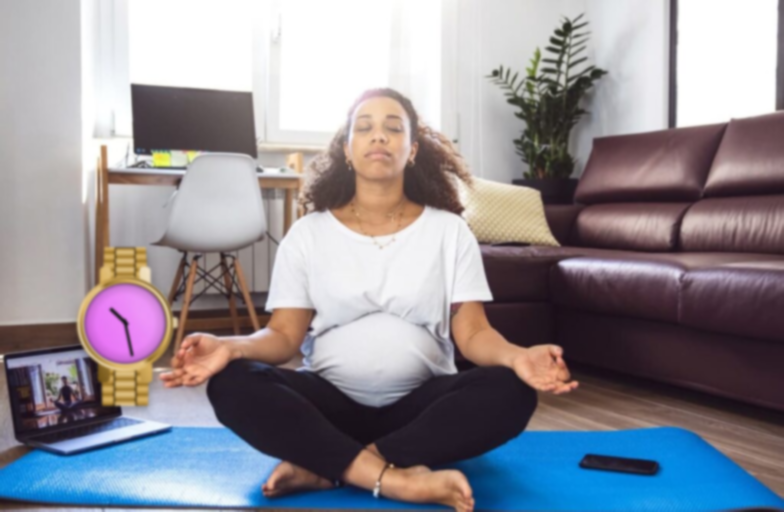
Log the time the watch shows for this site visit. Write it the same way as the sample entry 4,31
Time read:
10,28
